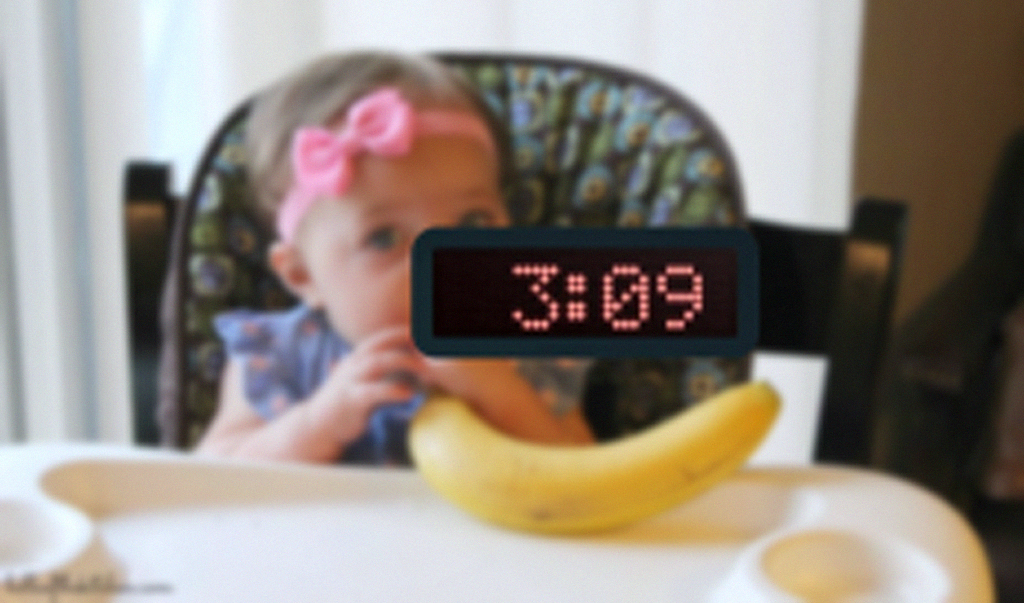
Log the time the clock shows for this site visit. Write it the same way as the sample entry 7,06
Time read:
3,09
